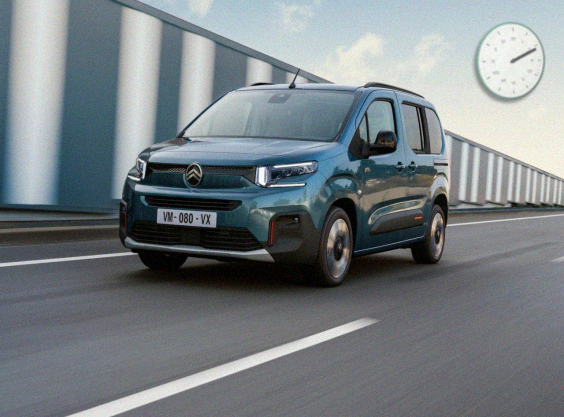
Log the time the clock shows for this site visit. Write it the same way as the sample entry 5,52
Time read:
2,11
